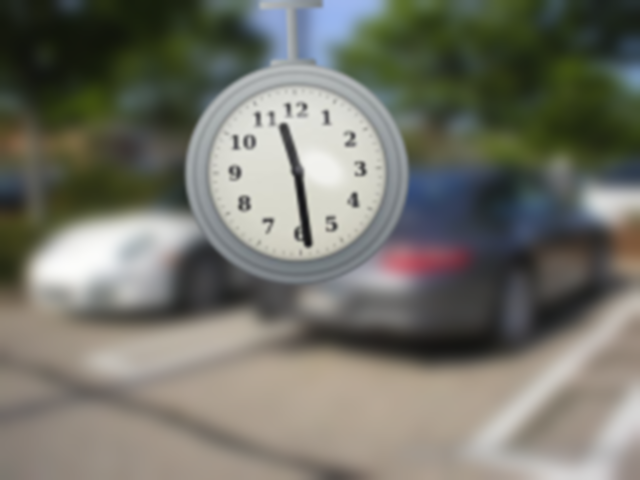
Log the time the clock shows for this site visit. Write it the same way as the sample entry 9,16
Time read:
11,29
